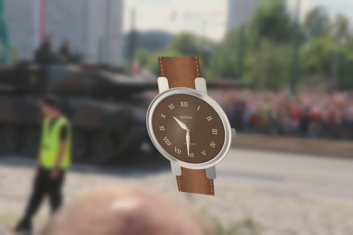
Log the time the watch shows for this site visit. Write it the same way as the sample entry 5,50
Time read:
10,31
